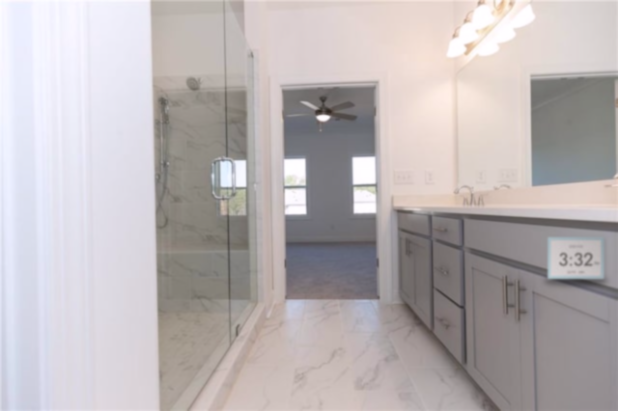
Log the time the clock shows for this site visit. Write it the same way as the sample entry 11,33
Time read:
3,32
